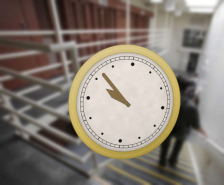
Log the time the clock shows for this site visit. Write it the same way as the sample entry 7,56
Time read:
9,52
